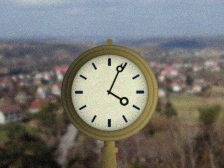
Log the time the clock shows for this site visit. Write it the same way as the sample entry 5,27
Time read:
4,04
